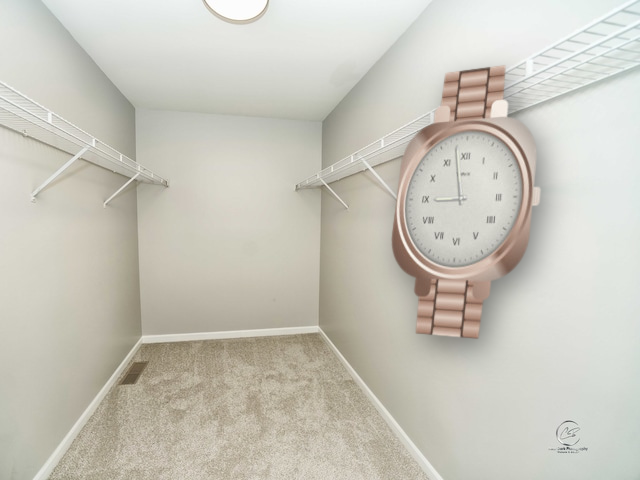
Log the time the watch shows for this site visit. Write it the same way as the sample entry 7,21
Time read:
8,58
